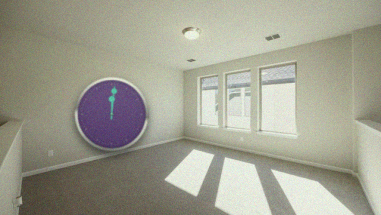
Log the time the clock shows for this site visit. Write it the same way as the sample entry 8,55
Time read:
12,01
